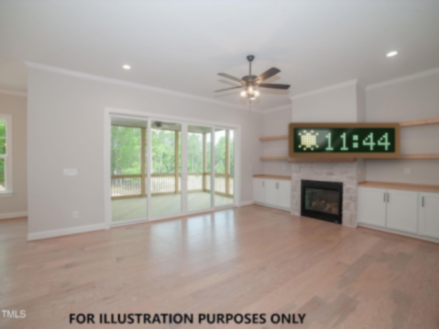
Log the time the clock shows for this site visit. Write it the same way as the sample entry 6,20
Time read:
11,44
